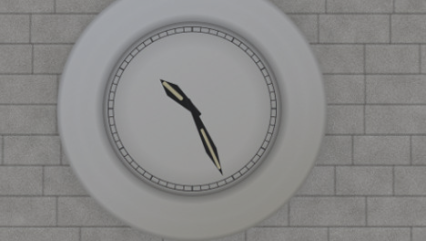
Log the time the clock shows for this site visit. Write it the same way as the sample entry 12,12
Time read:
10,26
